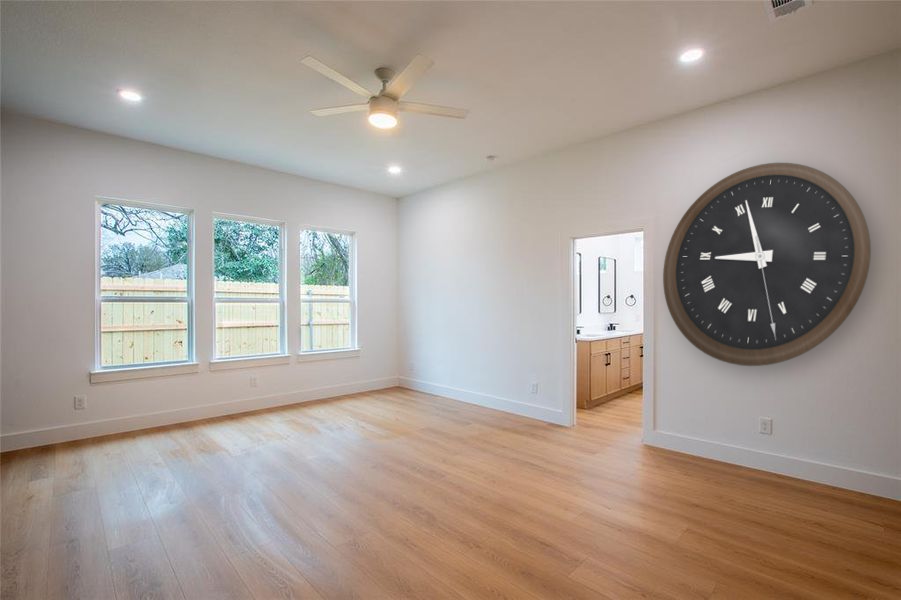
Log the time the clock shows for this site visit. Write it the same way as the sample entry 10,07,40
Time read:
8,56,27
